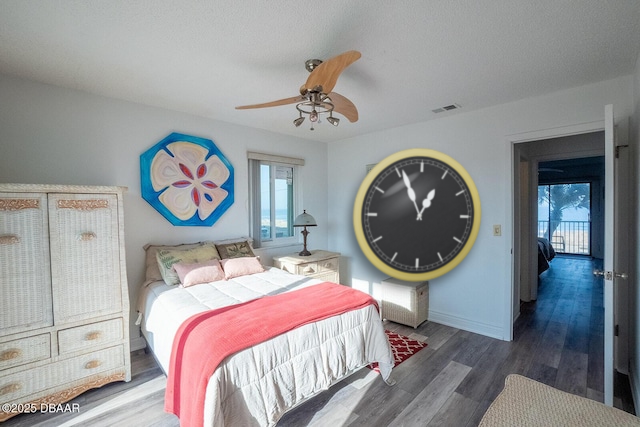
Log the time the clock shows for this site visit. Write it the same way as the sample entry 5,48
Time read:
12,56
